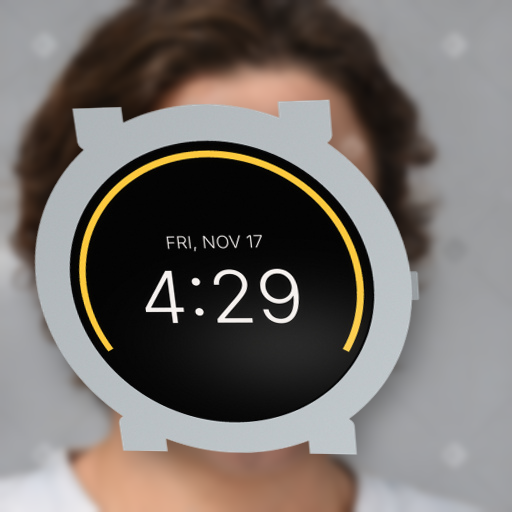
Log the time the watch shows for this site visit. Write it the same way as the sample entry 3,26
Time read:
4,29
